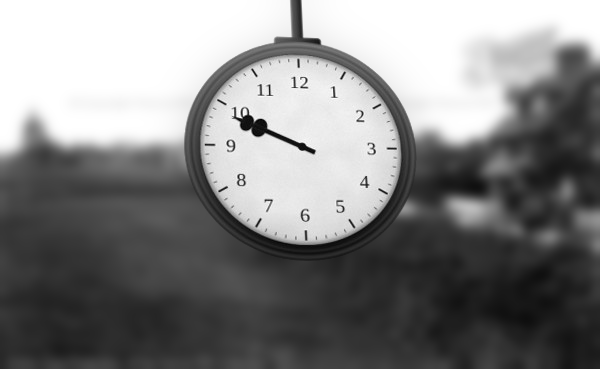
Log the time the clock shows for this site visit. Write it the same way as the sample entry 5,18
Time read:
9,49
